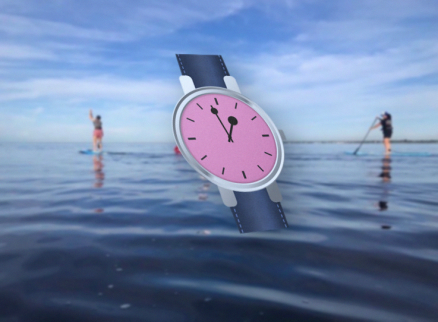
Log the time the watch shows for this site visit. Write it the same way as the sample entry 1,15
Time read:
12,58
